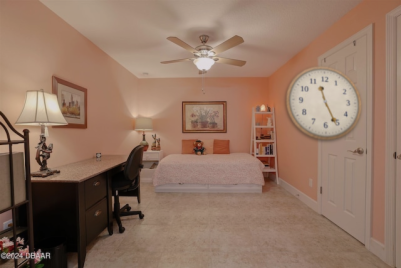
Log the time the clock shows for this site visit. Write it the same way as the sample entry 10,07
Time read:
11,26
